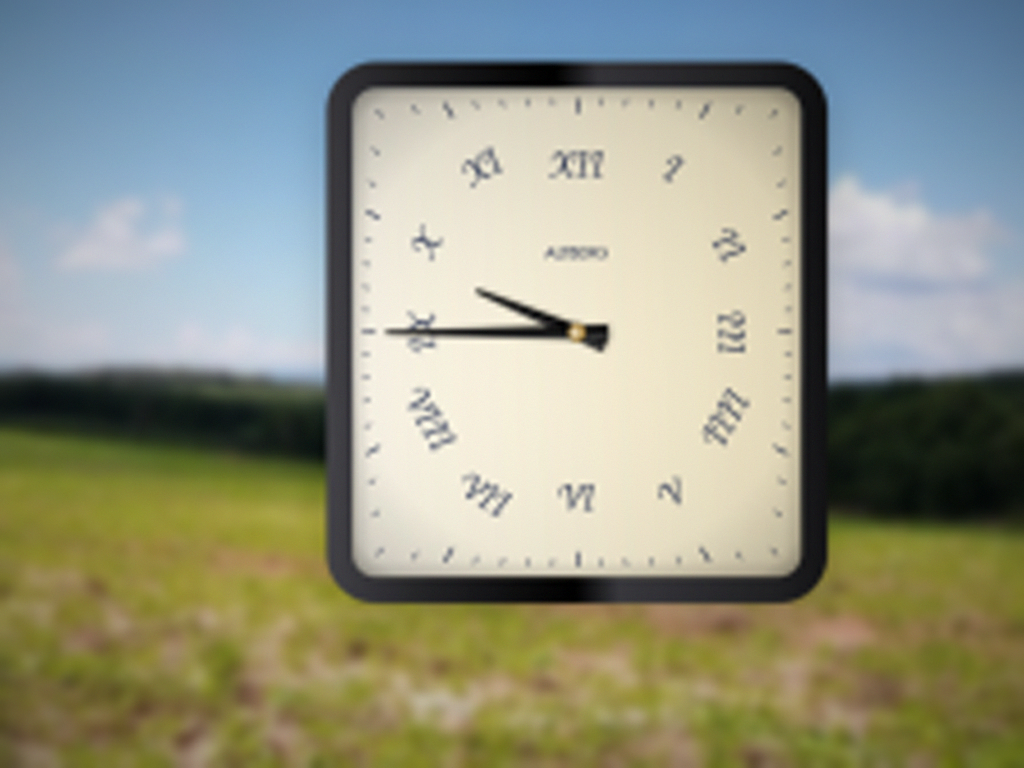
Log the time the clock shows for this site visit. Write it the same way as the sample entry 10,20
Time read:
9,45
